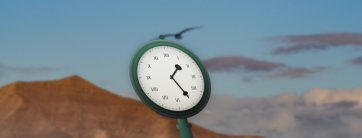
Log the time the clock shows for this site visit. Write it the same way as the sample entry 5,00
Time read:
1,25
